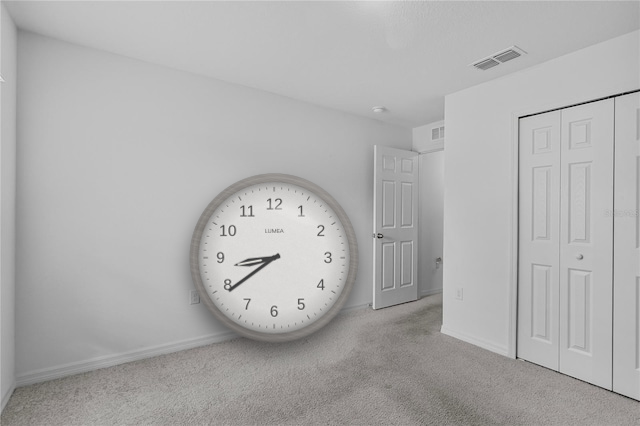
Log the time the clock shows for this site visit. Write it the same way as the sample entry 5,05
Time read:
8,39
